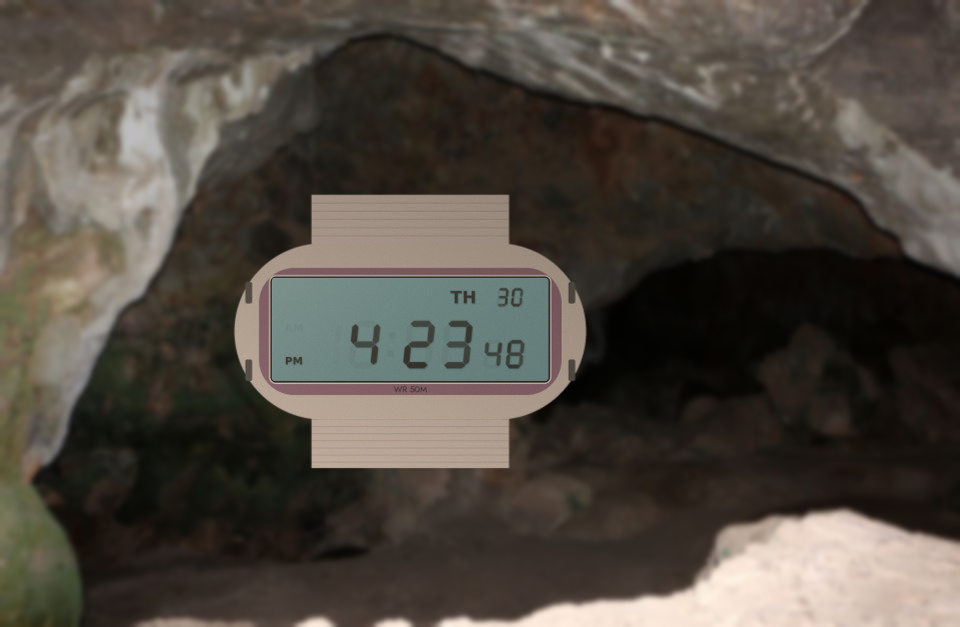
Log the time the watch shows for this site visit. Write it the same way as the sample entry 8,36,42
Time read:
4,23,48
